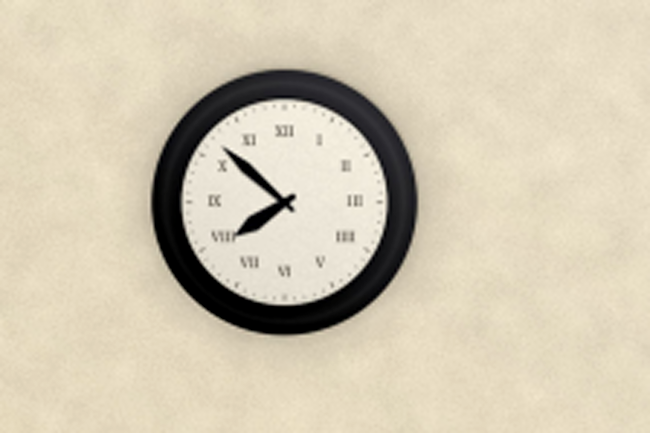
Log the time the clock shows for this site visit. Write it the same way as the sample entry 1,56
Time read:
7,52
